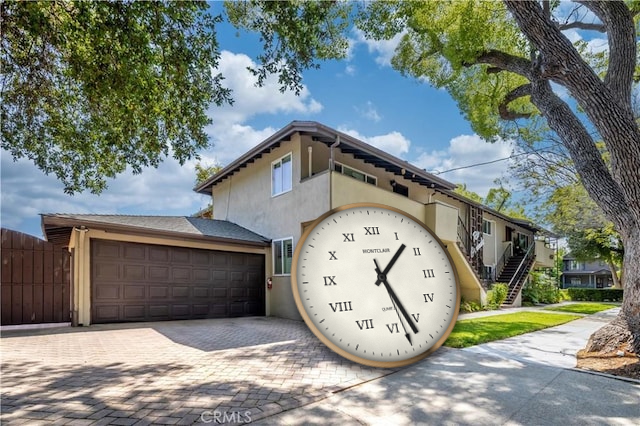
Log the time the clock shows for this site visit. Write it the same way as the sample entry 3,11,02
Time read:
1,26,28
